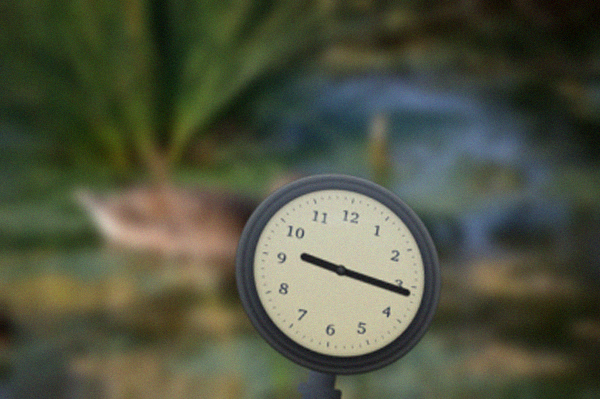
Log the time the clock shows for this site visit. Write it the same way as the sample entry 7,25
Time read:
9,16
